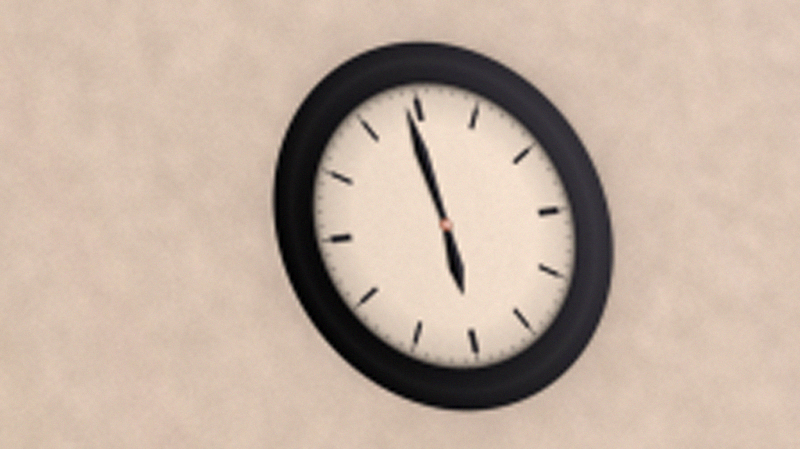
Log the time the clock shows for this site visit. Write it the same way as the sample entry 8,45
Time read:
5,59
